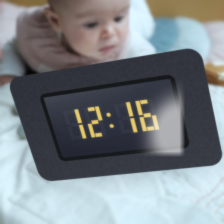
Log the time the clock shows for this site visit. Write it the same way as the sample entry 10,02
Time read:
12,16
